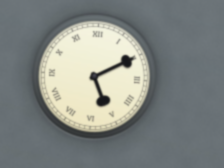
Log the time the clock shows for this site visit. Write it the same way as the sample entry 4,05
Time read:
5,10
